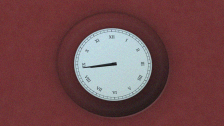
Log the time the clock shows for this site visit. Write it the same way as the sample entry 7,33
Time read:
8,44
